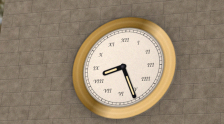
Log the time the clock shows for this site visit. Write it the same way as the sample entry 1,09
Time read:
8,26
